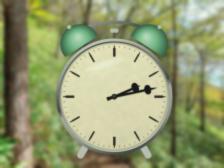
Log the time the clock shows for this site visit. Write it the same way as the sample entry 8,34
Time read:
2,13
